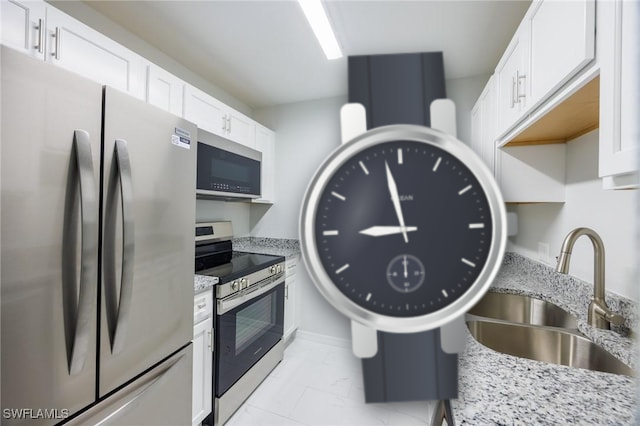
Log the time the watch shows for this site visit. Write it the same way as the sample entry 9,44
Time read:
8,58
